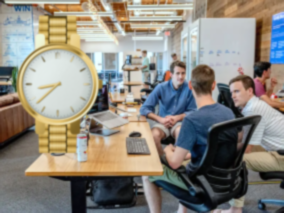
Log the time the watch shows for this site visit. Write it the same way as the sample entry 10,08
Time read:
8,38
